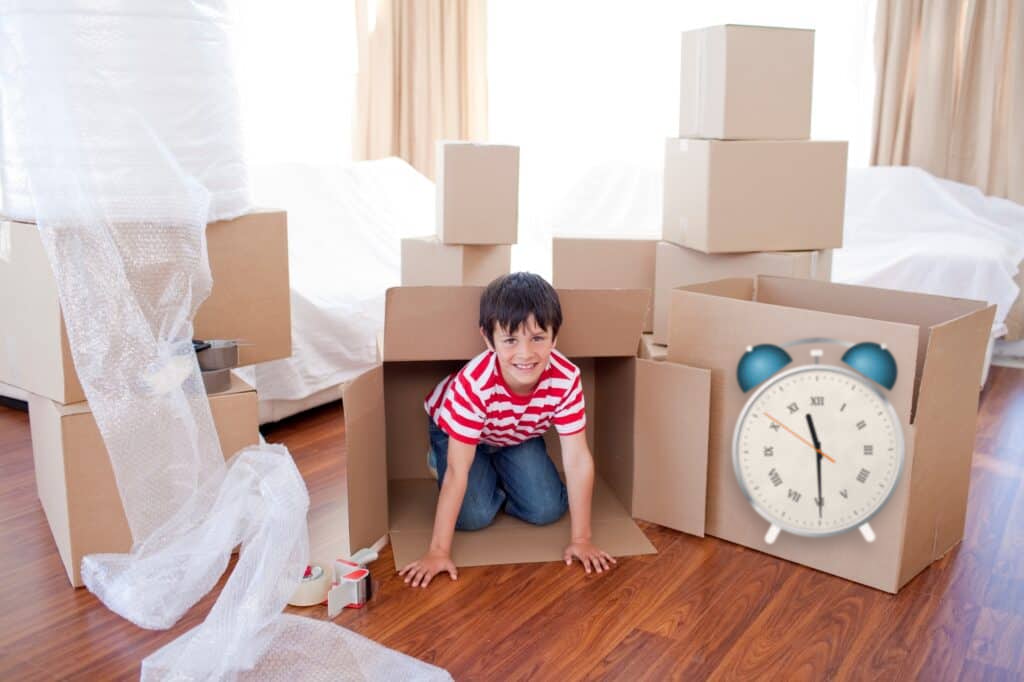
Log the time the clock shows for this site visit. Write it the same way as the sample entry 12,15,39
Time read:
11,29,51
